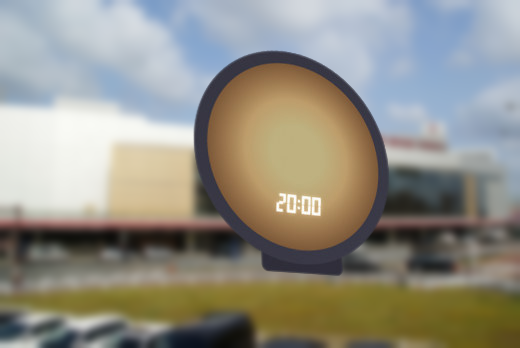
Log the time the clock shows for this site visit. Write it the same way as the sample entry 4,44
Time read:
20,00
